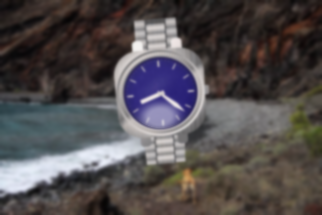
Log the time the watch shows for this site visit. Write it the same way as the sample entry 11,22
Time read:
8,22
